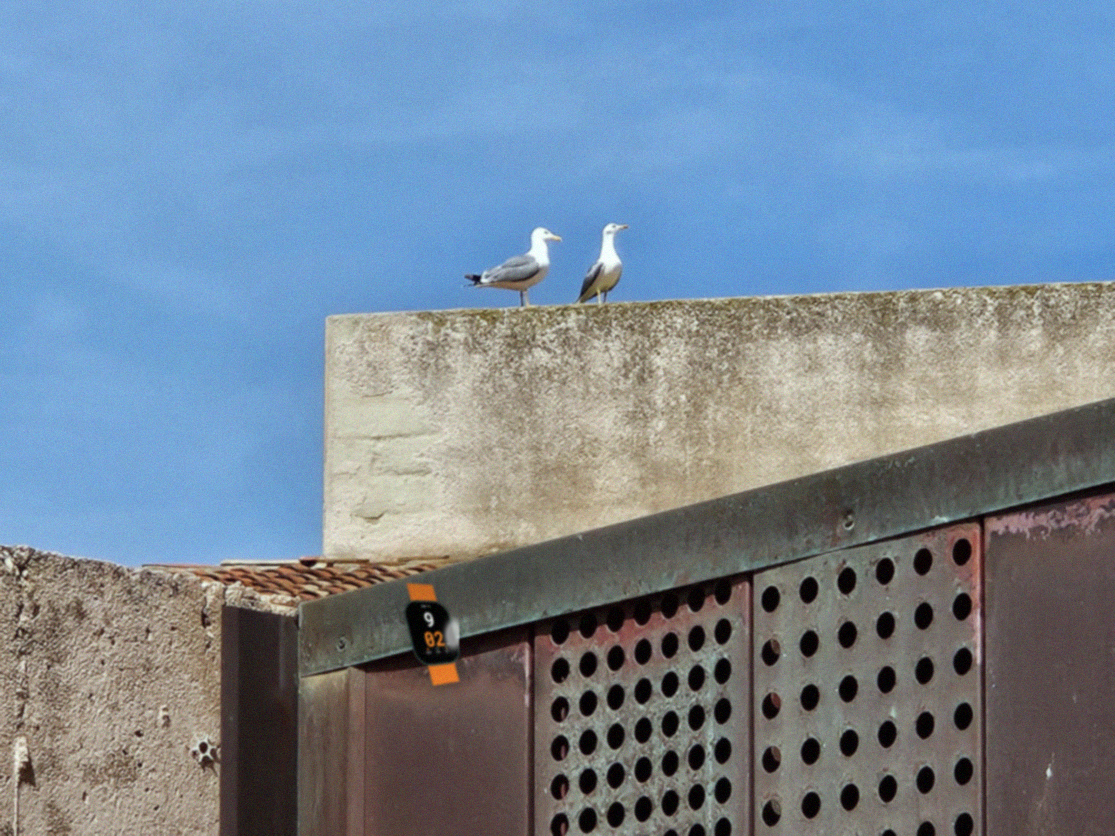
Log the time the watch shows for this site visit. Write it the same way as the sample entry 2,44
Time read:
9,02
